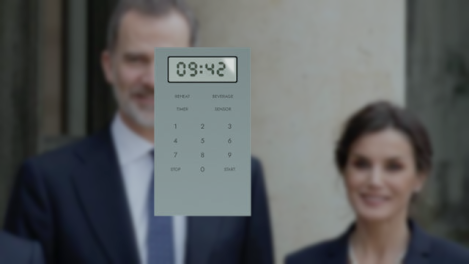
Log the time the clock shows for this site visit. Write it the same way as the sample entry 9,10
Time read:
9,42
